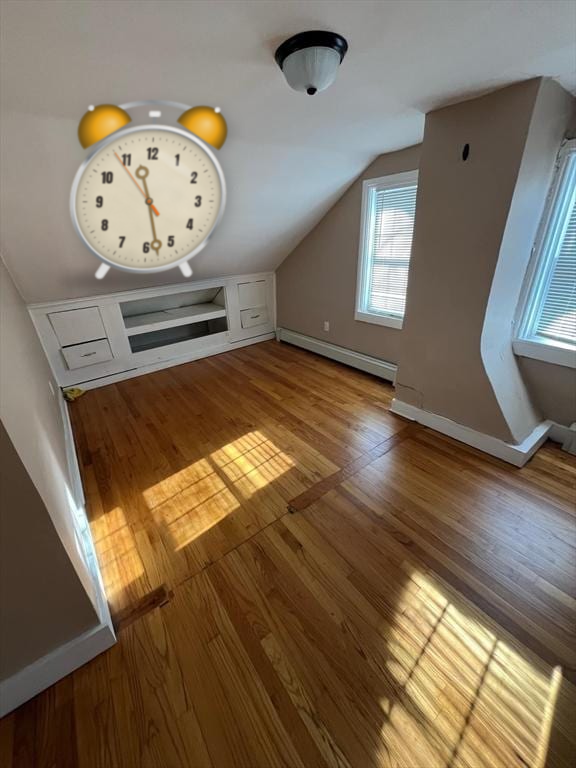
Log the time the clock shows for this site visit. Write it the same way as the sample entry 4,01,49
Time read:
11,27,54
